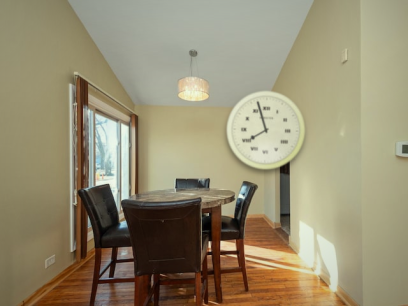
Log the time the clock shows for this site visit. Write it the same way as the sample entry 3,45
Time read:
7,57
